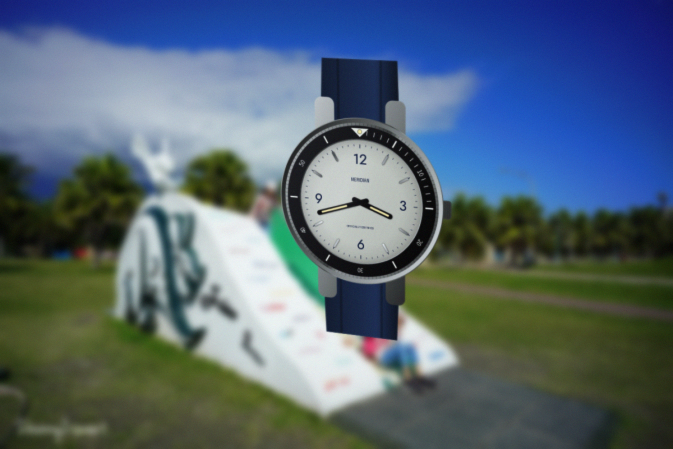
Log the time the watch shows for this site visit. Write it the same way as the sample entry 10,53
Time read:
3,42
